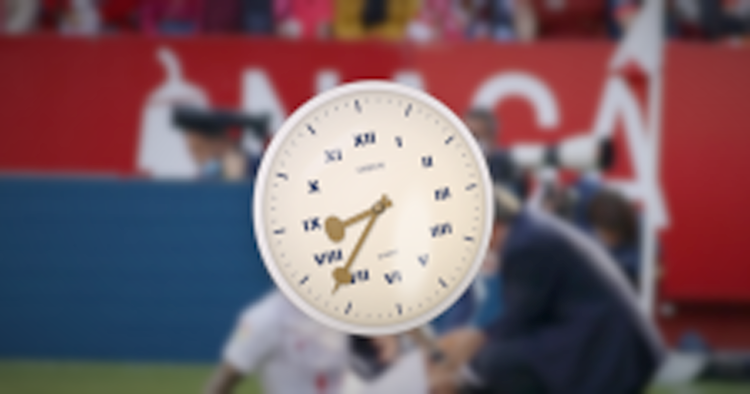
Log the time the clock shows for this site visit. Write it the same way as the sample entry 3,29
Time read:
8,37
